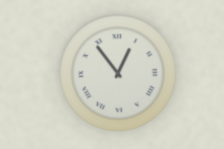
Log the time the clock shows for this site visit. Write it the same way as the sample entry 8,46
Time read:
12,54
